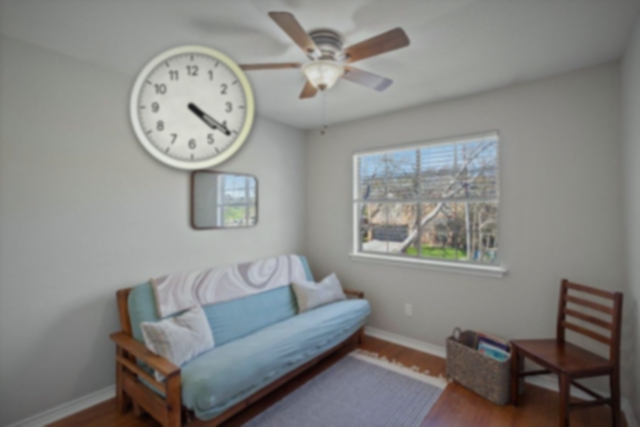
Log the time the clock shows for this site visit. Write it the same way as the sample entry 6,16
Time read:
4,21
